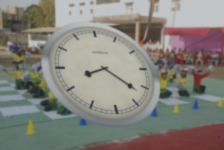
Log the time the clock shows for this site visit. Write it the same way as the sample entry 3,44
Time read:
8,22
